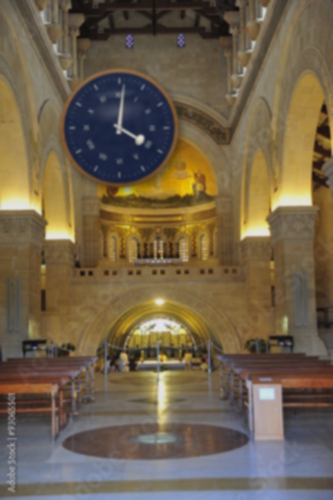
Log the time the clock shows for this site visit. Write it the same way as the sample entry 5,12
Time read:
4,01
